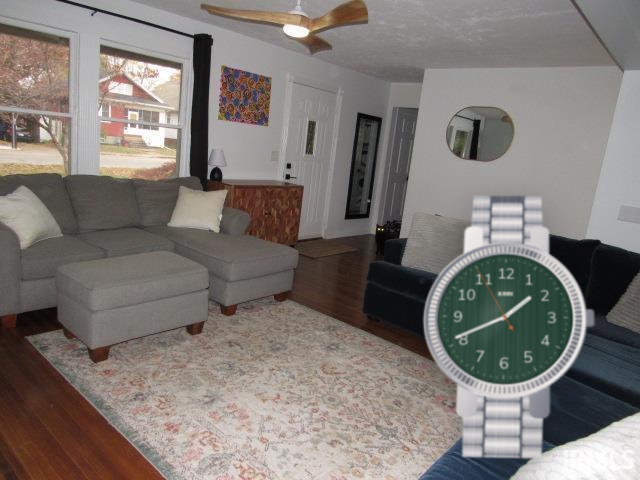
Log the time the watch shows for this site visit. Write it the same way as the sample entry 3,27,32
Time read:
1,40,55
